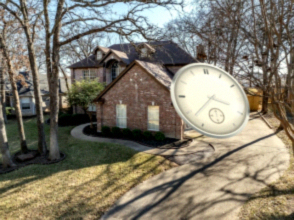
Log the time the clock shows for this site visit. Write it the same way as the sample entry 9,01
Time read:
3,38
